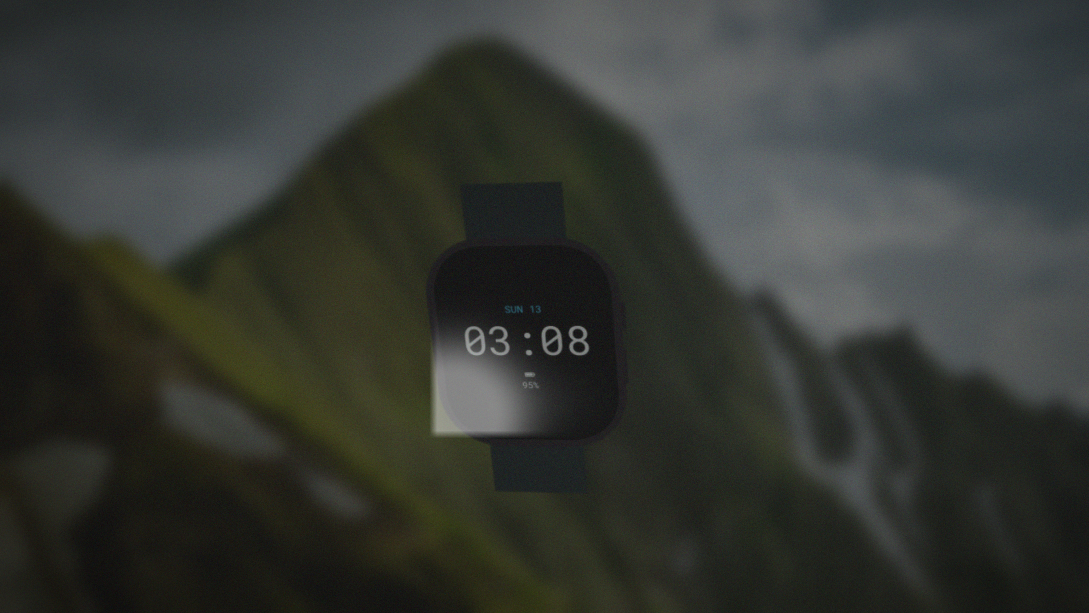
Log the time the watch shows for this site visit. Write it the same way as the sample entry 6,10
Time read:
3,08
